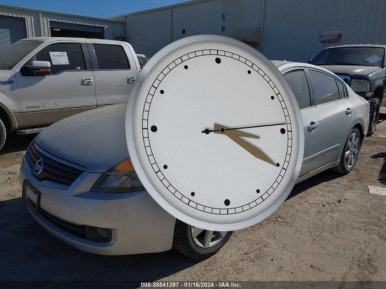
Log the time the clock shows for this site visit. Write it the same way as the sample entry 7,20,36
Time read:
3,20,14
